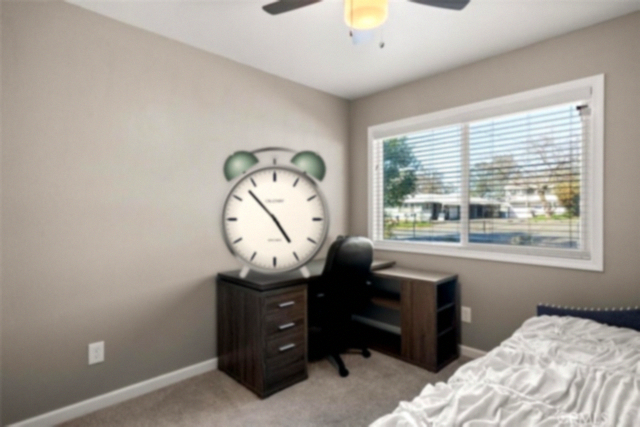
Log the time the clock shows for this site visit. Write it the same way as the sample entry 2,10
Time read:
4,53
